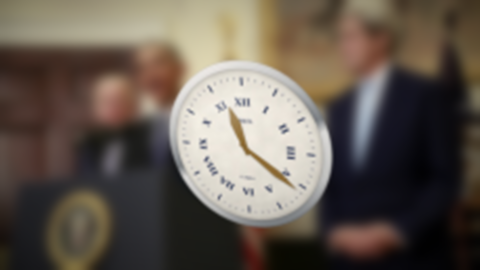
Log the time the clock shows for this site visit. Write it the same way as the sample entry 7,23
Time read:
11,21
